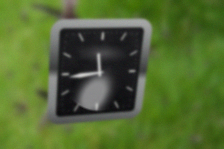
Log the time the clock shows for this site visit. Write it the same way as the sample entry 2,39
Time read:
11,44
